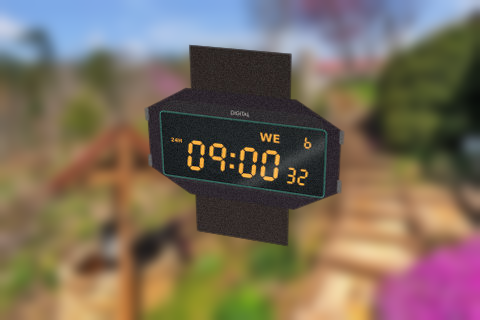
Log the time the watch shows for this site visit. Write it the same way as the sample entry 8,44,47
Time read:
9,00,32
